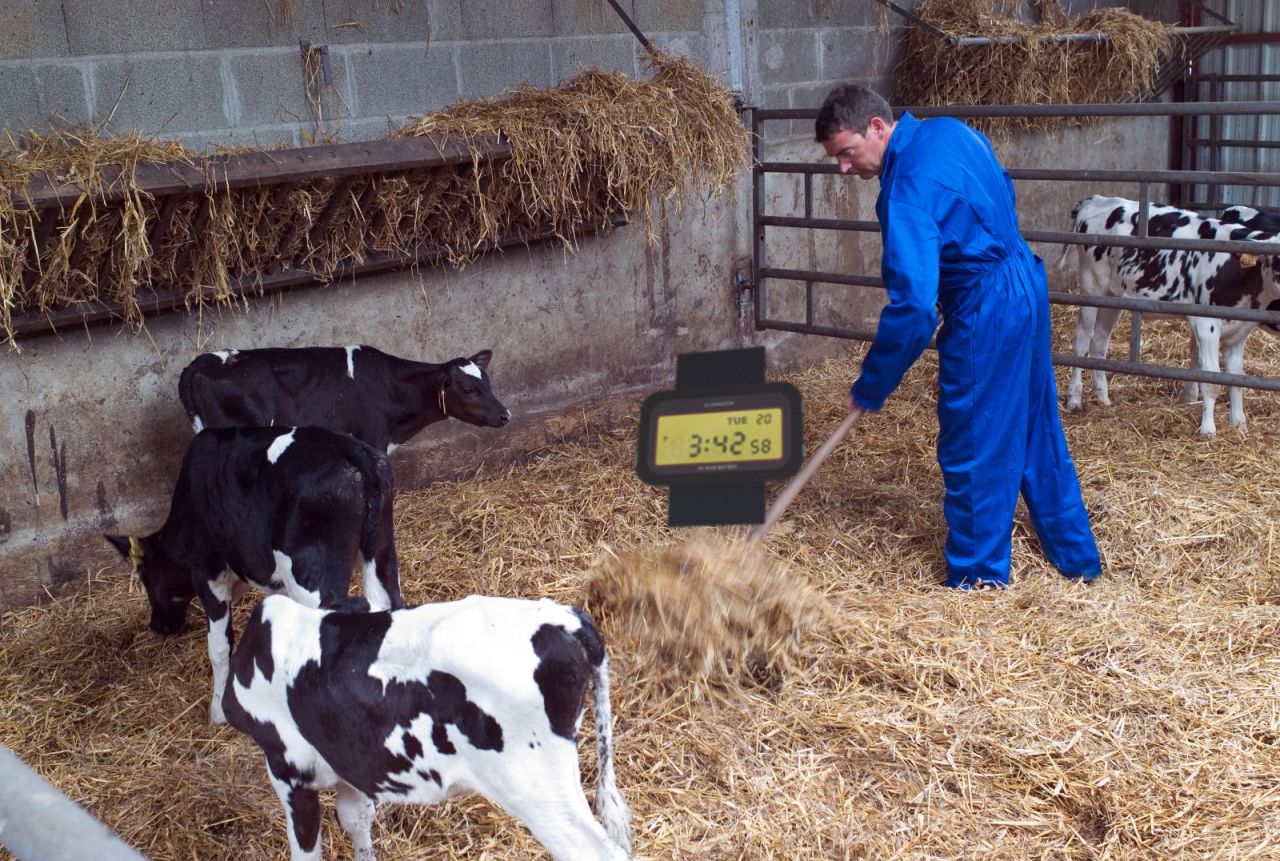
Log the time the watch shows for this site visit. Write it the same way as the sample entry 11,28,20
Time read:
3,42,58
